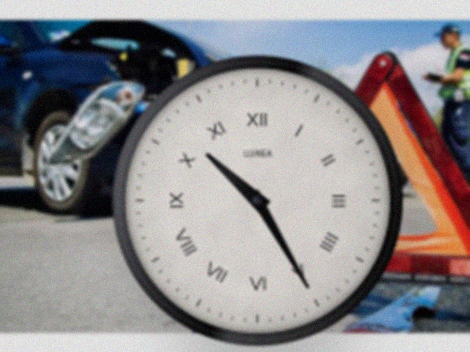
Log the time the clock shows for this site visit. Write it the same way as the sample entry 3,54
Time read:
10,25
